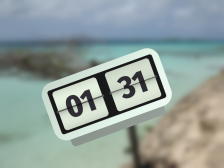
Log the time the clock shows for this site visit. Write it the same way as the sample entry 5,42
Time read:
1,31
